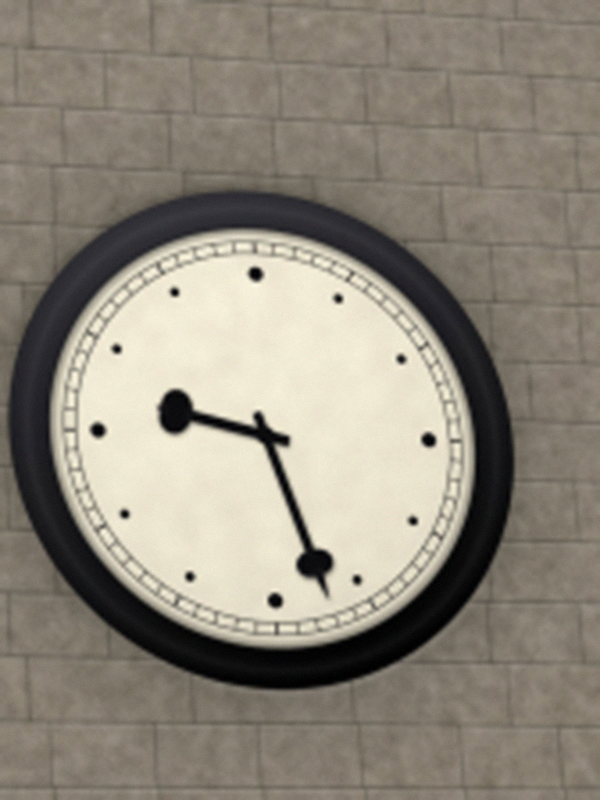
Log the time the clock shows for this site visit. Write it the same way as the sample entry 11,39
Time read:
9,27
